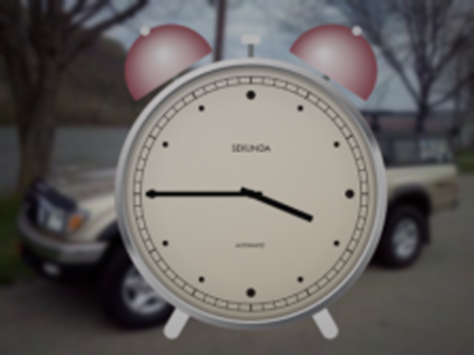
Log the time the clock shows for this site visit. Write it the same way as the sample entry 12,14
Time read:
3,45
